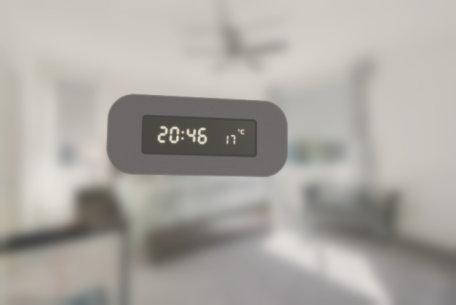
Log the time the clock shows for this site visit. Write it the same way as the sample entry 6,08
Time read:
20,46
